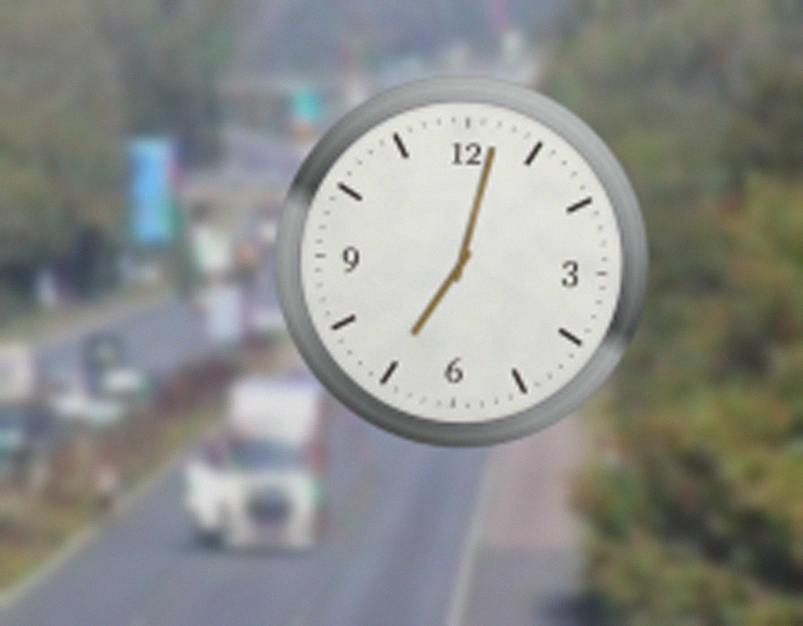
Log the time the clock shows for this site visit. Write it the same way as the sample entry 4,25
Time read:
7,02
